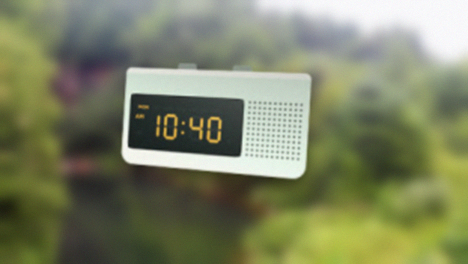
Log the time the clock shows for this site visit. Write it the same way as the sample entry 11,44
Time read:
10,40
